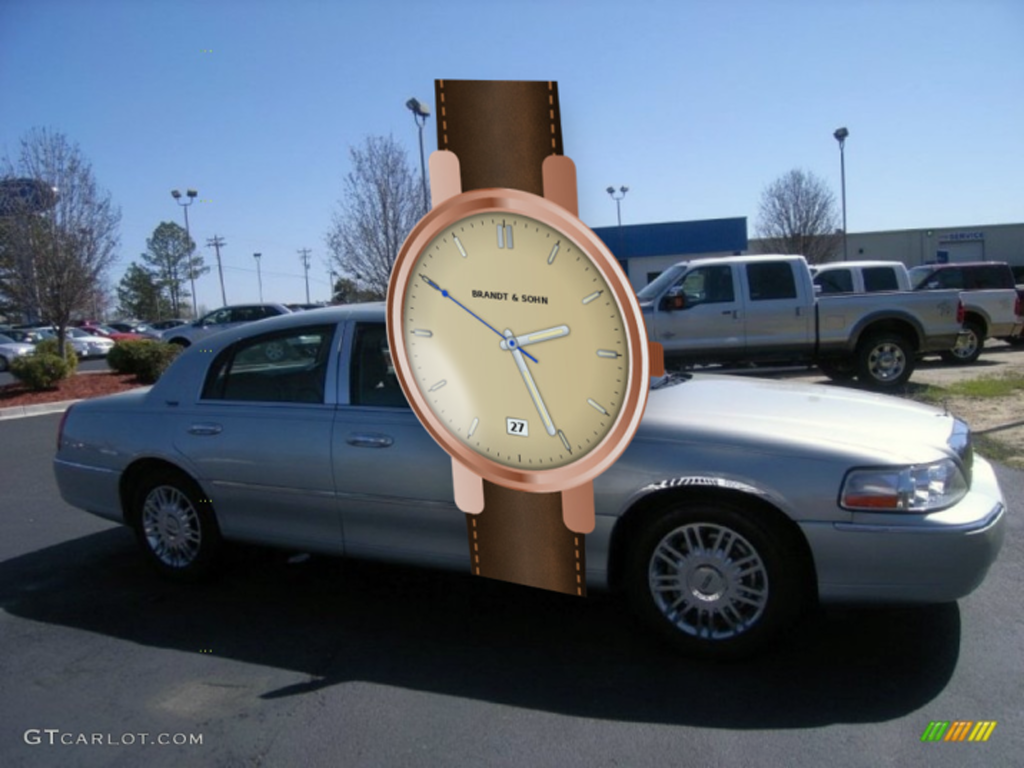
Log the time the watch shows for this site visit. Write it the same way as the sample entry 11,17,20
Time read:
2,25,50
